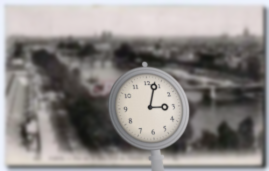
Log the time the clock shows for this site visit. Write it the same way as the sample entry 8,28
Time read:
3,03
